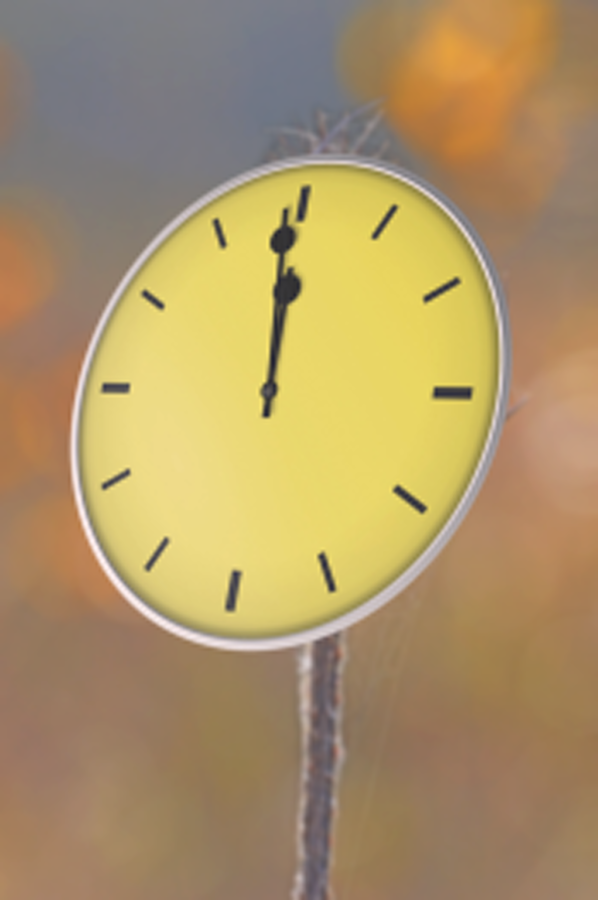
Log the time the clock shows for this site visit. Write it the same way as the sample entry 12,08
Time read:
11,59
